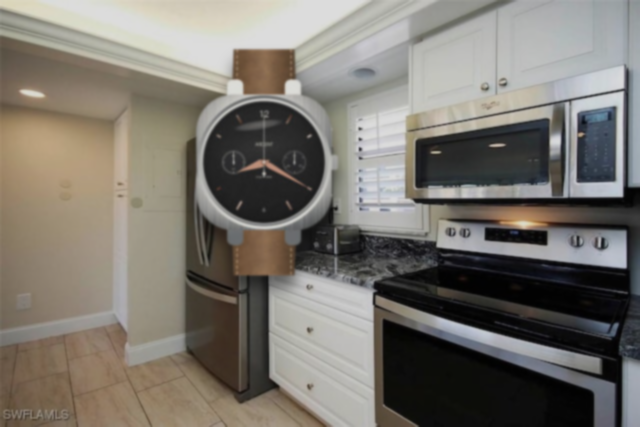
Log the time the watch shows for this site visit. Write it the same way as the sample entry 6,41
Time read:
8,20
